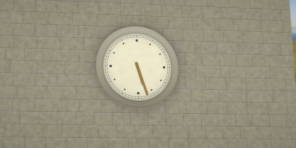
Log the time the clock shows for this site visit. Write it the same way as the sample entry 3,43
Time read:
5,27
